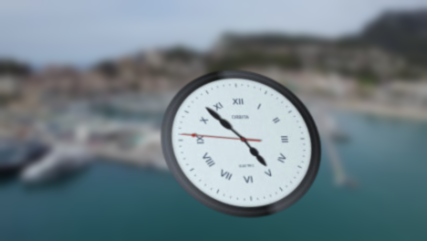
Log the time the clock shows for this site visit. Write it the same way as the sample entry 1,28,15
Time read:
4,52,46
